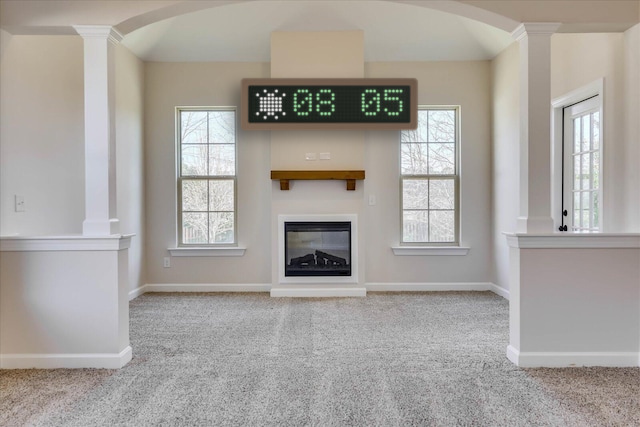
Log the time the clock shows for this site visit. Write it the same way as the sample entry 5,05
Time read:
8,05
